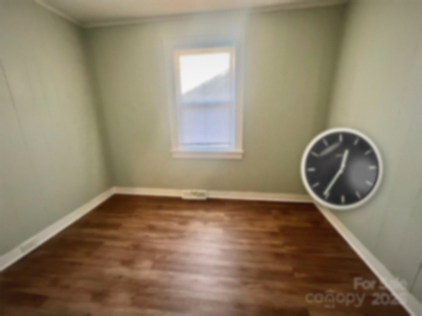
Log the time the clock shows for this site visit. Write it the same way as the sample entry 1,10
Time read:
12,36
